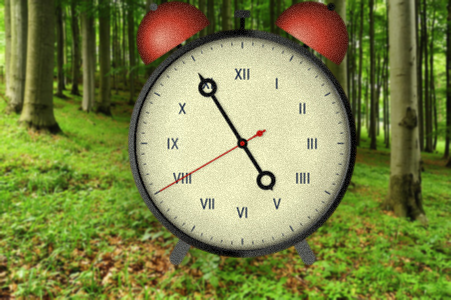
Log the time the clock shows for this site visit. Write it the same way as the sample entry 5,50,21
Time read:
4,54,40
